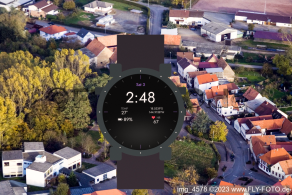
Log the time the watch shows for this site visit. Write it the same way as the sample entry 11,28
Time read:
2,48
